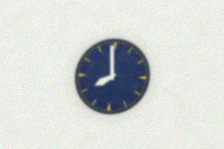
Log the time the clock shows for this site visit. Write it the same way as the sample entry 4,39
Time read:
7,59
